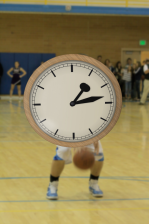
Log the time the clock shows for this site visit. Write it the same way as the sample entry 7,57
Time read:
1,13
